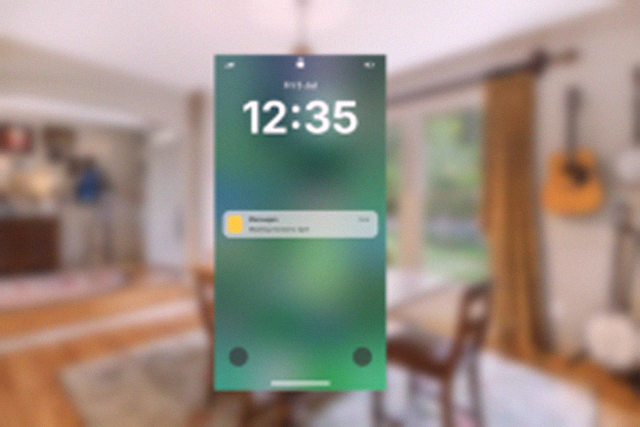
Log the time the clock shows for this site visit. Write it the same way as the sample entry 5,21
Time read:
12,35
